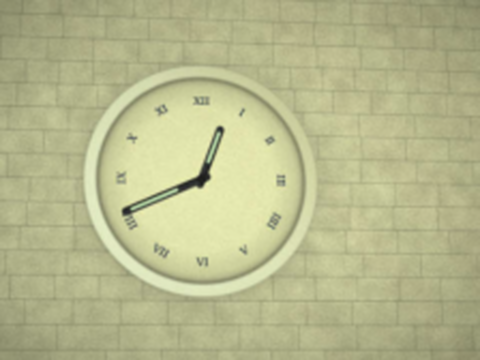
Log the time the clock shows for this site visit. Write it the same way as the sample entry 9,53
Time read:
12,41
